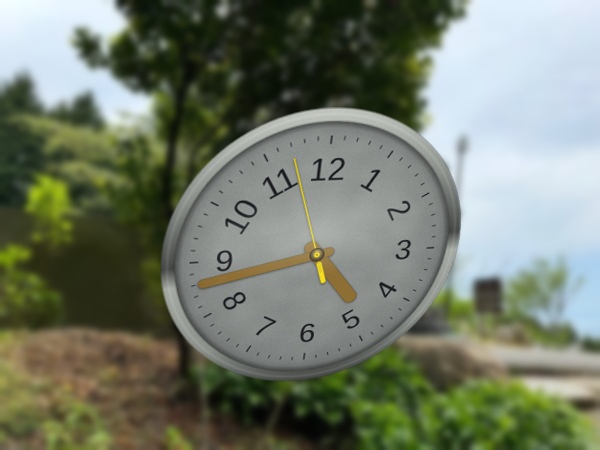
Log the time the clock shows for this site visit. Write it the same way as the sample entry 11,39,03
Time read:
4,42,57
